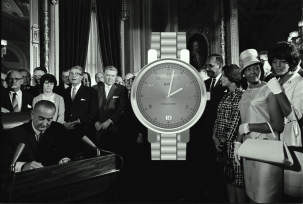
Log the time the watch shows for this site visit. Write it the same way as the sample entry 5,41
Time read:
2,02
